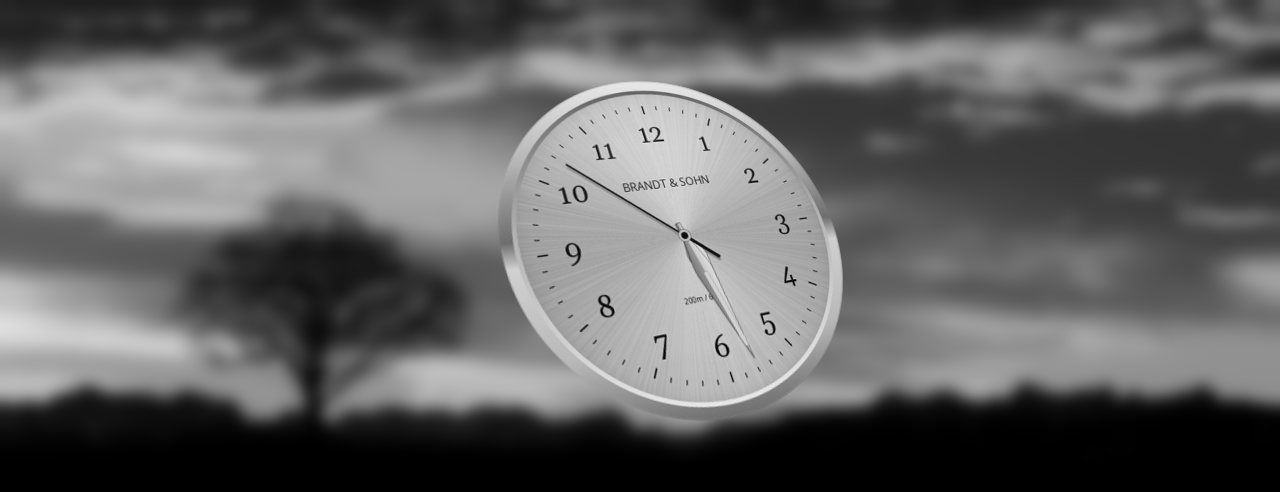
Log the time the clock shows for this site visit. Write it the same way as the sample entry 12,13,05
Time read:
5,27,52
